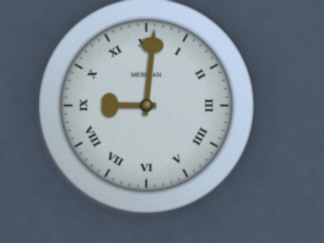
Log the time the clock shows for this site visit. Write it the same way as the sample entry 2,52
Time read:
9,01
